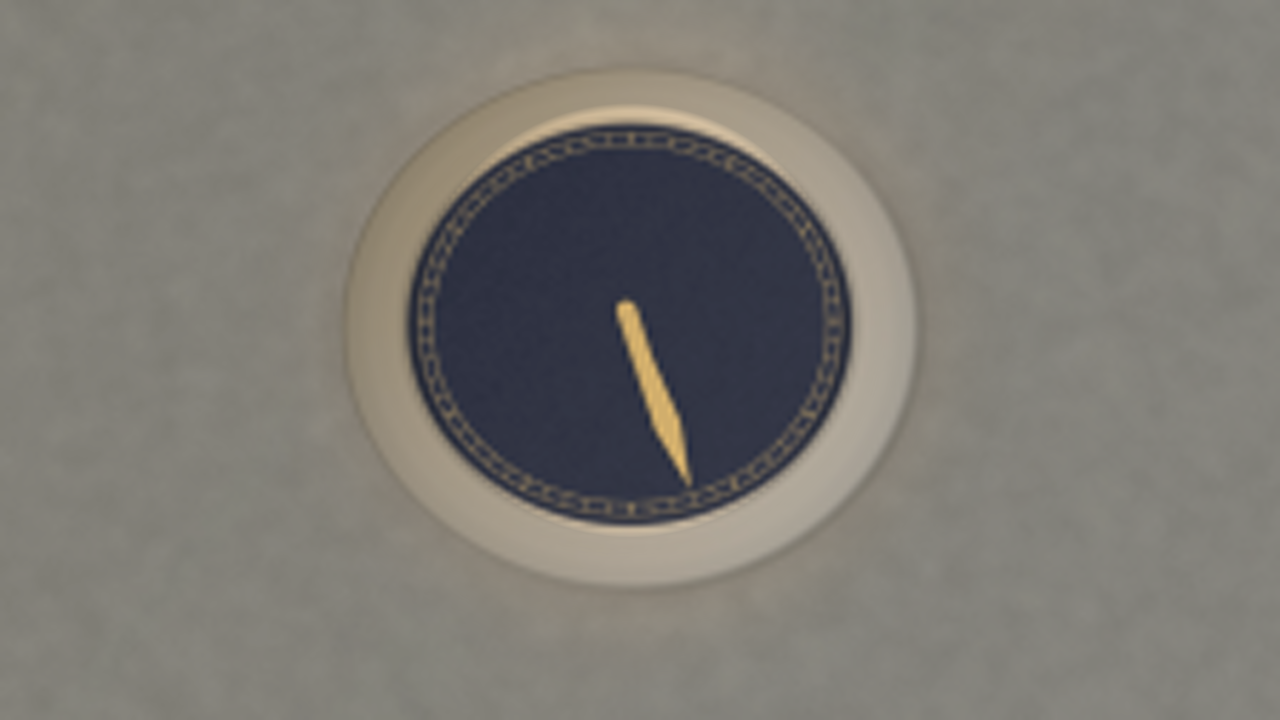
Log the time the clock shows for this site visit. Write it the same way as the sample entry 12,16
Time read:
5,27
